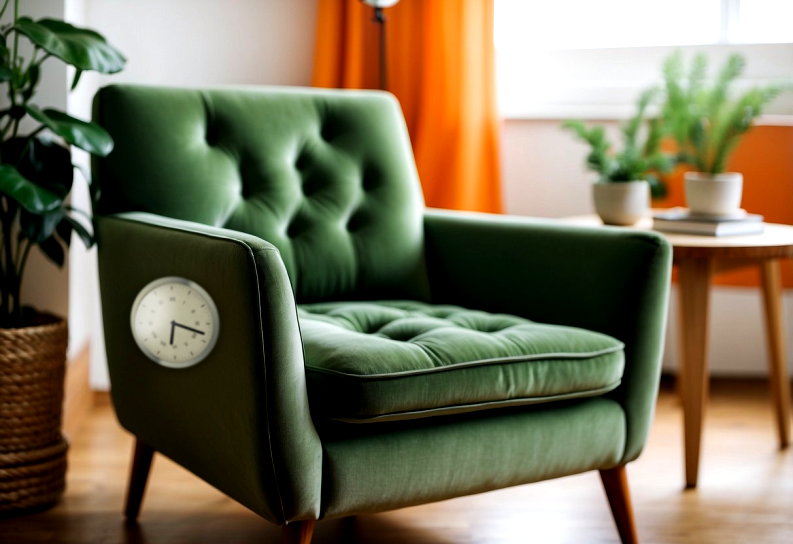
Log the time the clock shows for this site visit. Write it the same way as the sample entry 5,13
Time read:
6,18
